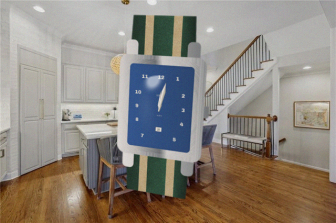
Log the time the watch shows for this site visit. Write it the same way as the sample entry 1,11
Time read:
12,02
